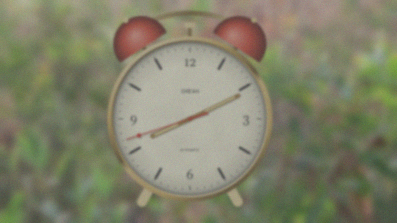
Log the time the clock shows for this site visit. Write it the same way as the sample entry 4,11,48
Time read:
8,10,42
